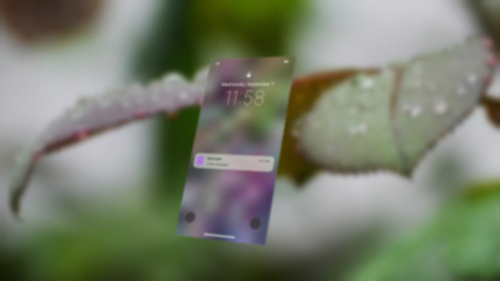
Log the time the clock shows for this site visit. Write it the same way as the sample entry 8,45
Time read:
11,58
